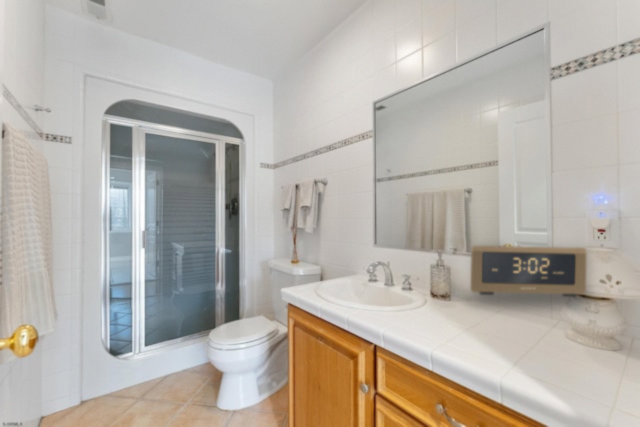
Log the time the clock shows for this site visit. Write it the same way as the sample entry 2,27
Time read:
3,02
